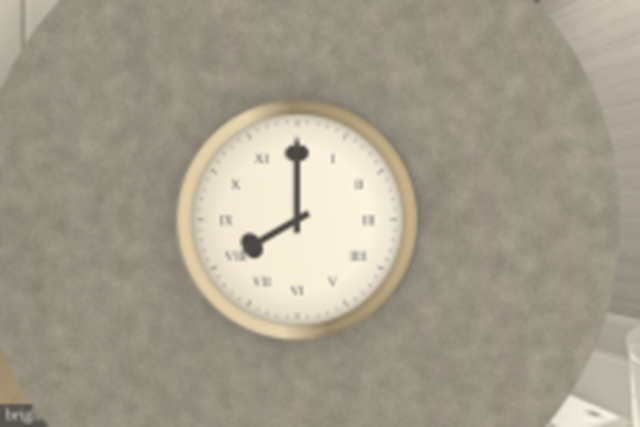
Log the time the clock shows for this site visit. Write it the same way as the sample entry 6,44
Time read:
8,00
